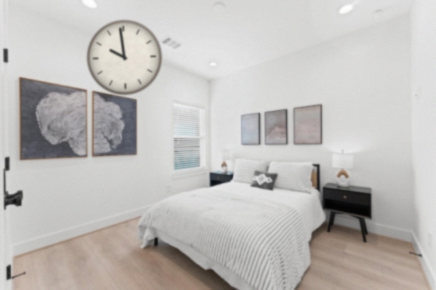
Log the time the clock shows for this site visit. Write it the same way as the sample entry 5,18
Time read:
9,59
